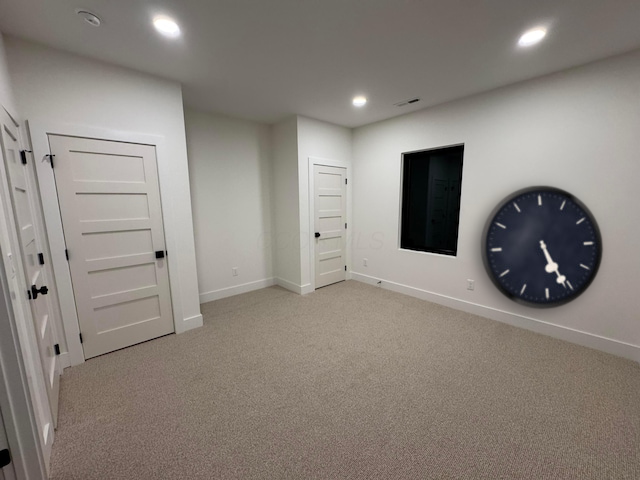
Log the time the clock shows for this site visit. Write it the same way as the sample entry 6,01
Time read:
5,26
